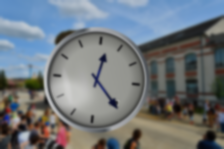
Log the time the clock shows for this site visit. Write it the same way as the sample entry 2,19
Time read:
12,23
